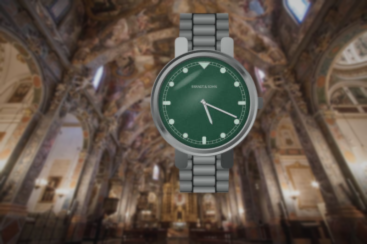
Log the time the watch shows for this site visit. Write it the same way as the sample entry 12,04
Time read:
5,19
